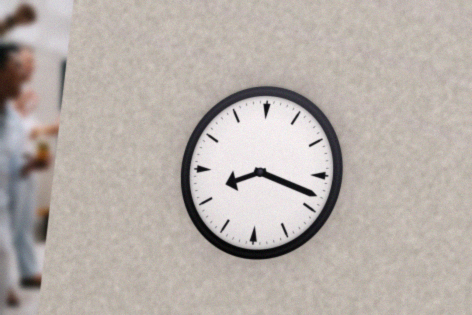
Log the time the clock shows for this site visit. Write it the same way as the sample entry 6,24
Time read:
8,18
